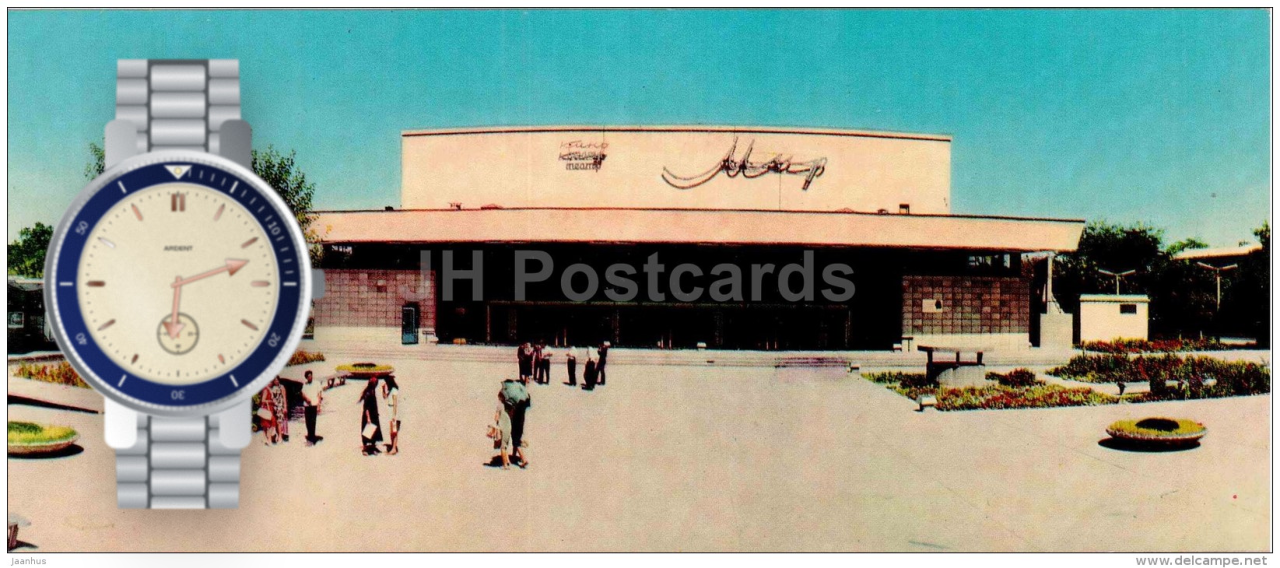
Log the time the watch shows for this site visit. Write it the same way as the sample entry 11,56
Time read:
6,12
